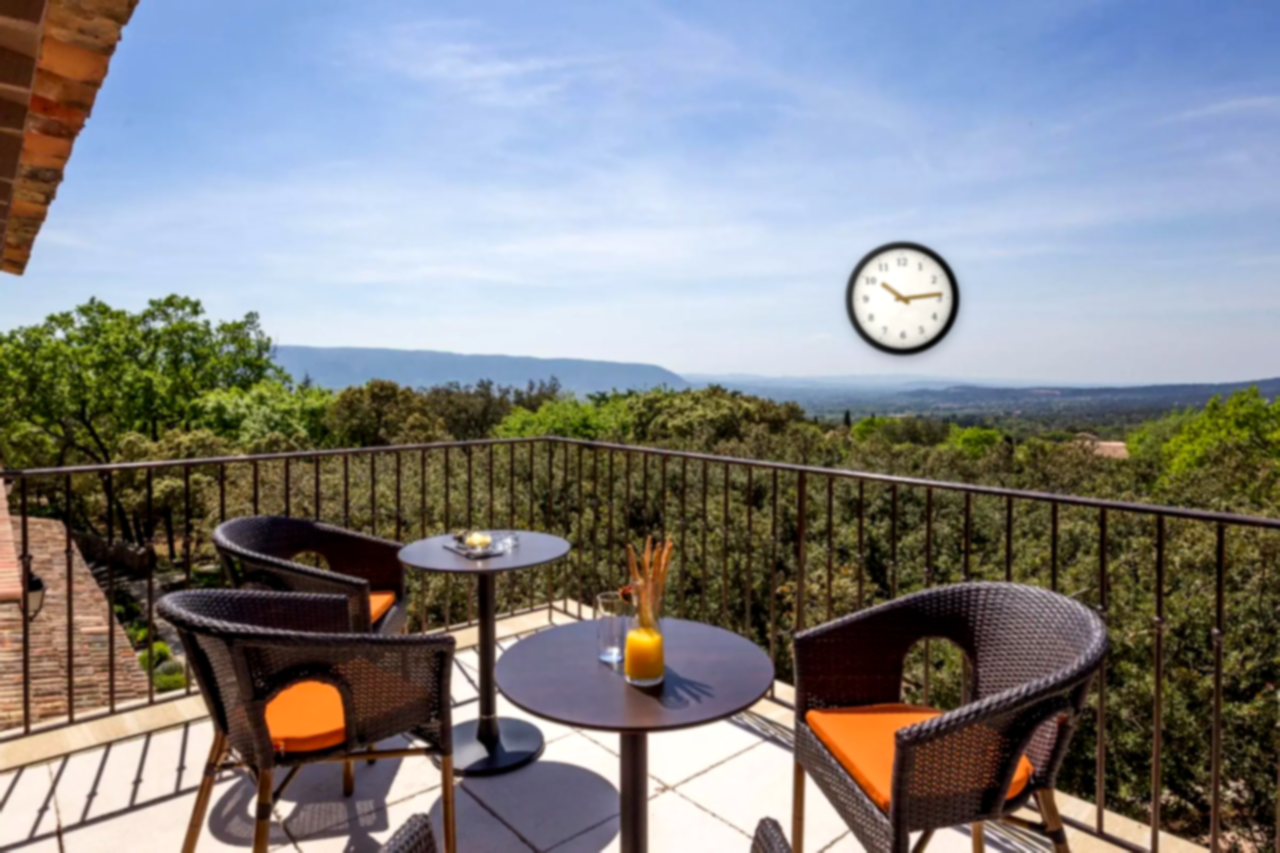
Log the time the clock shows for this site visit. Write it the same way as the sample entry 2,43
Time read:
10,14
